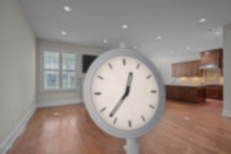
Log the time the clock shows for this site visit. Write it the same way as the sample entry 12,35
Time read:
12,37
